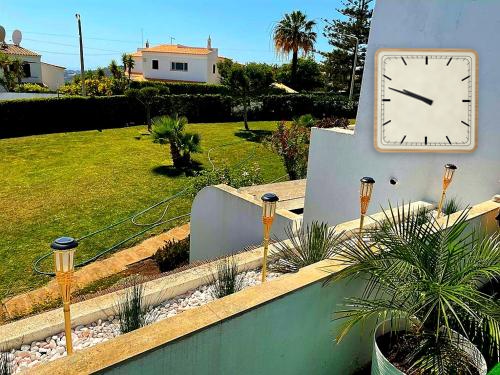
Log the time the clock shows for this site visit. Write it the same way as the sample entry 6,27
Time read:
9,48
